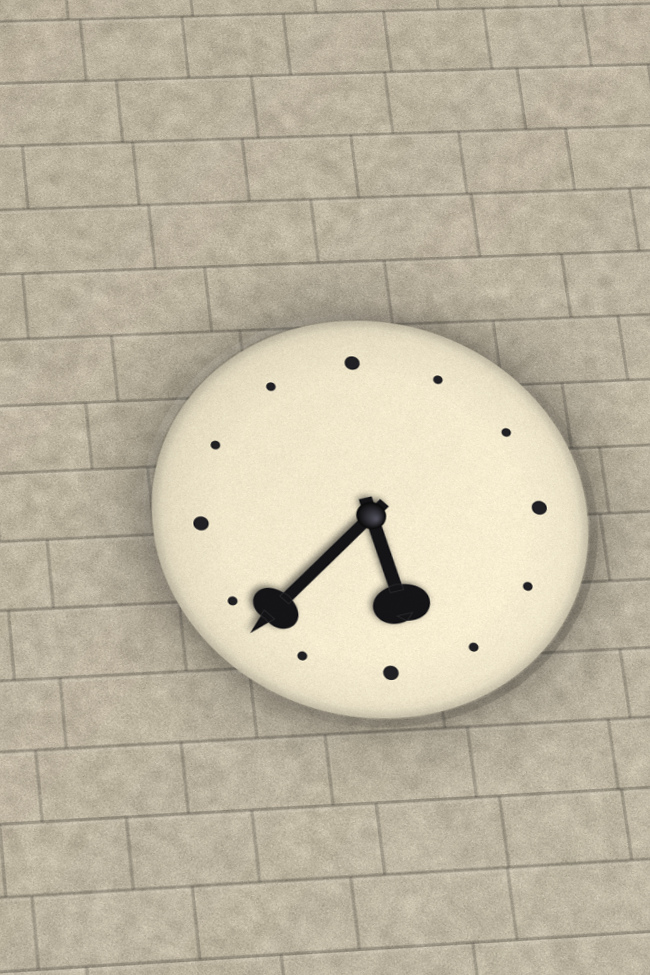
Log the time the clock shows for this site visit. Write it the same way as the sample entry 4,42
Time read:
5,38
